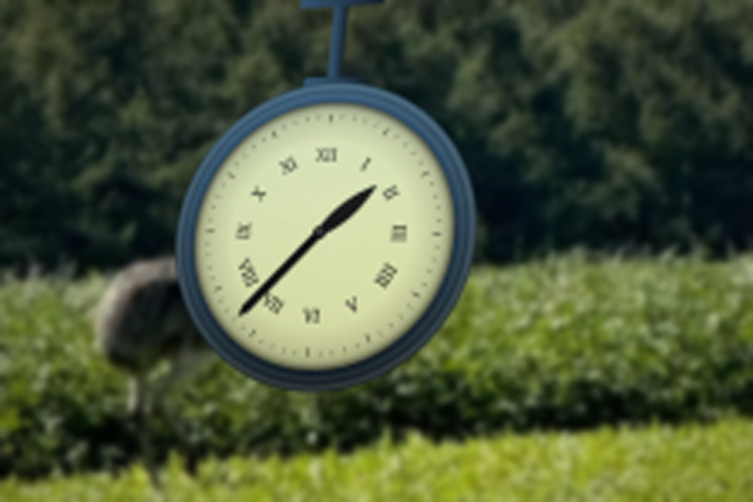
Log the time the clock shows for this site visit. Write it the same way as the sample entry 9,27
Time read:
1,37
